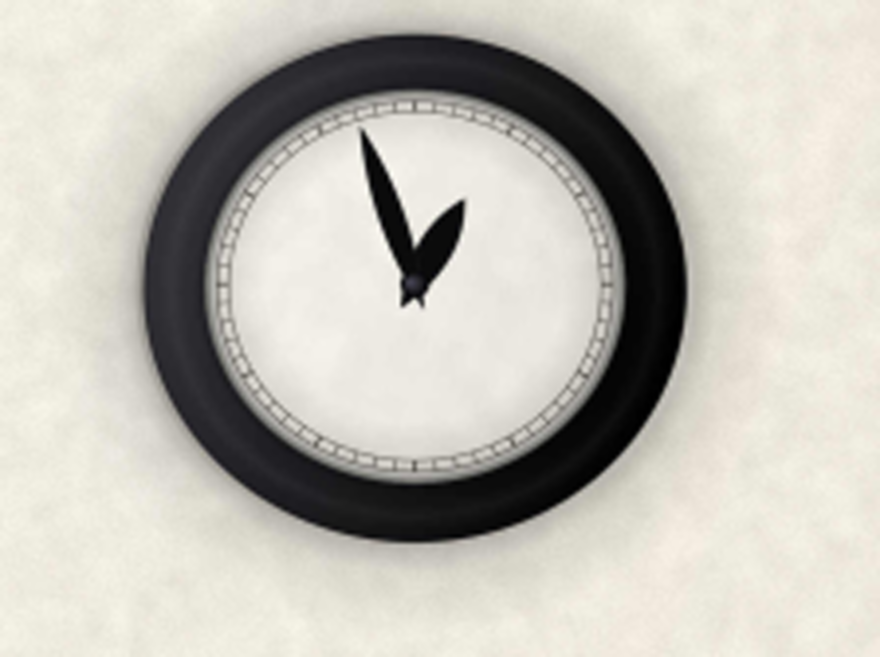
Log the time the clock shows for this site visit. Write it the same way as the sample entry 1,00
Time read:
12,57
